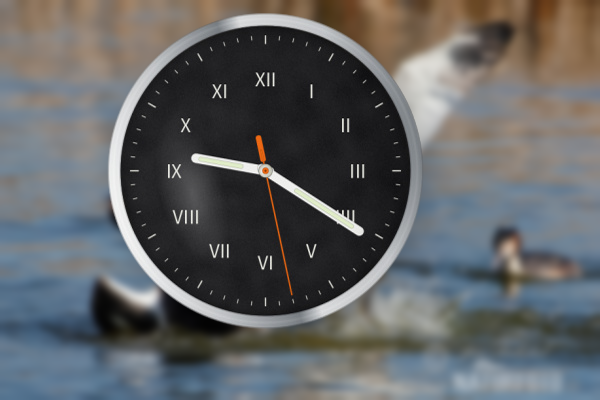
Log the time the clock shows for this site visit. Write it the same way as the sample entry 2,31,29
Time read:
9,20,28
